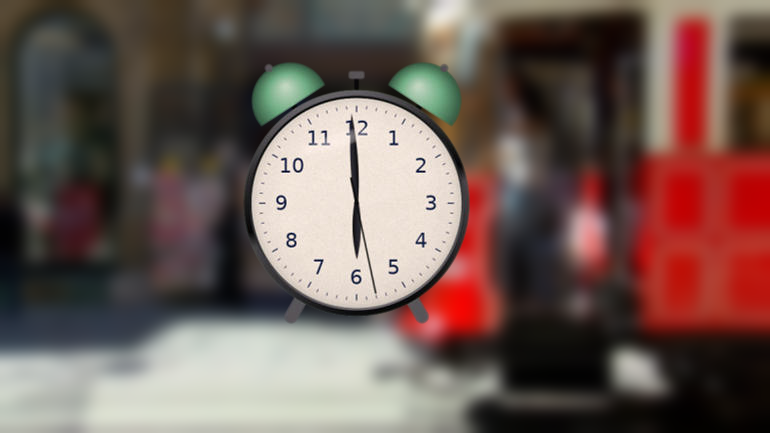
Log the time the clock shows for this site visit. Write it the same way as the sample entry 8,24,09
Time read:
5,59,28
